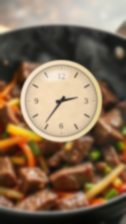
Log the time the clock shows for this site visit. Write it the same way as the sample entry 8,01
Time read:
2,36
